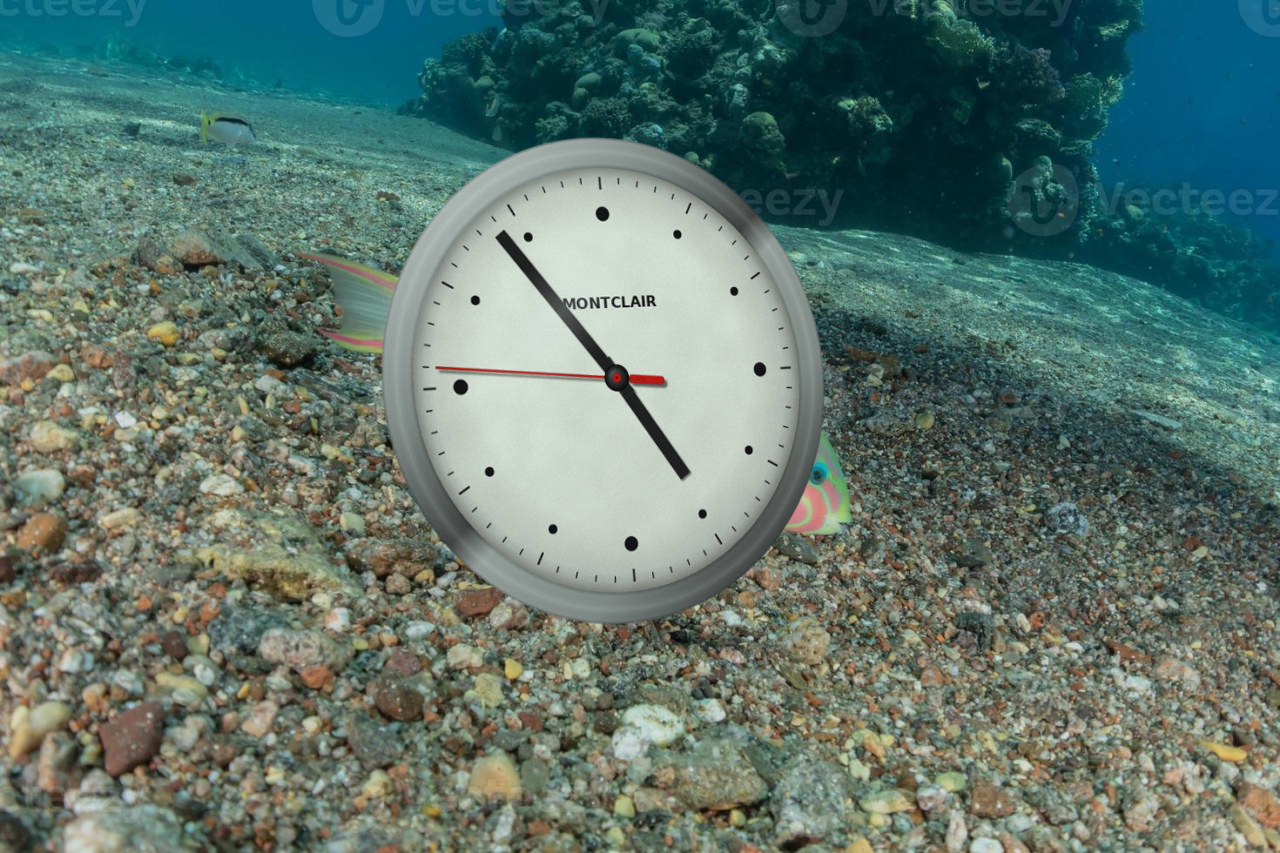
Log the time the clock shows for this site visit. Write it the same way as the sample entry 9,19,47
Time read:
4,53,46
